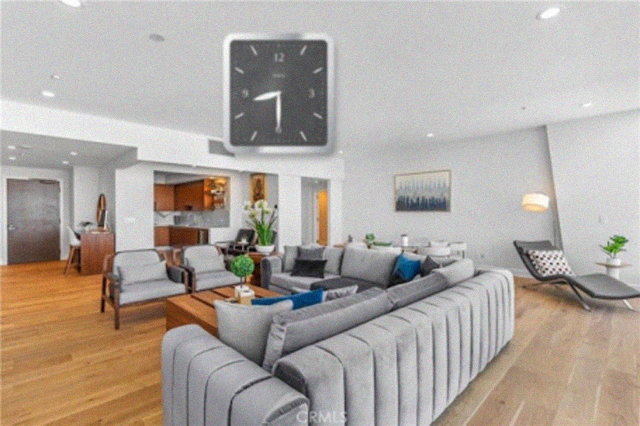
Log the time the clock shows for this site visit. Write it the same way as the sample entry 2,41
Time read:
8,30
